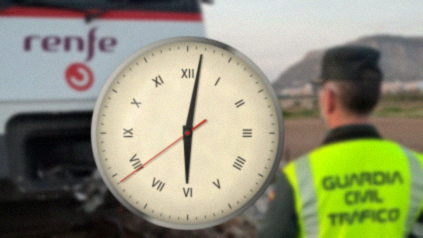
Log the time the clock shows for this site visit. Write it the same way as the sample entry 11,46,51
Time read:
6,01,39
